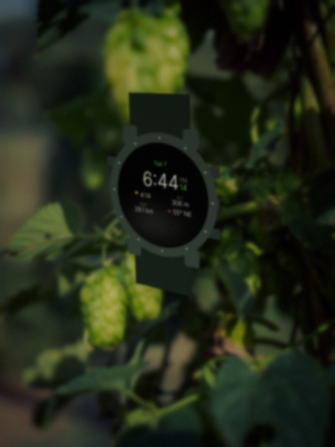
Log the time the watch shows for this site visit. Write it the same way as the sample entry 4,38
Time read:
6,44
